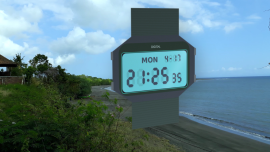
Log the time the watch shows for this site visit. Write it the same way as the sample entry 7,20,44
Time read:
21,25,35
